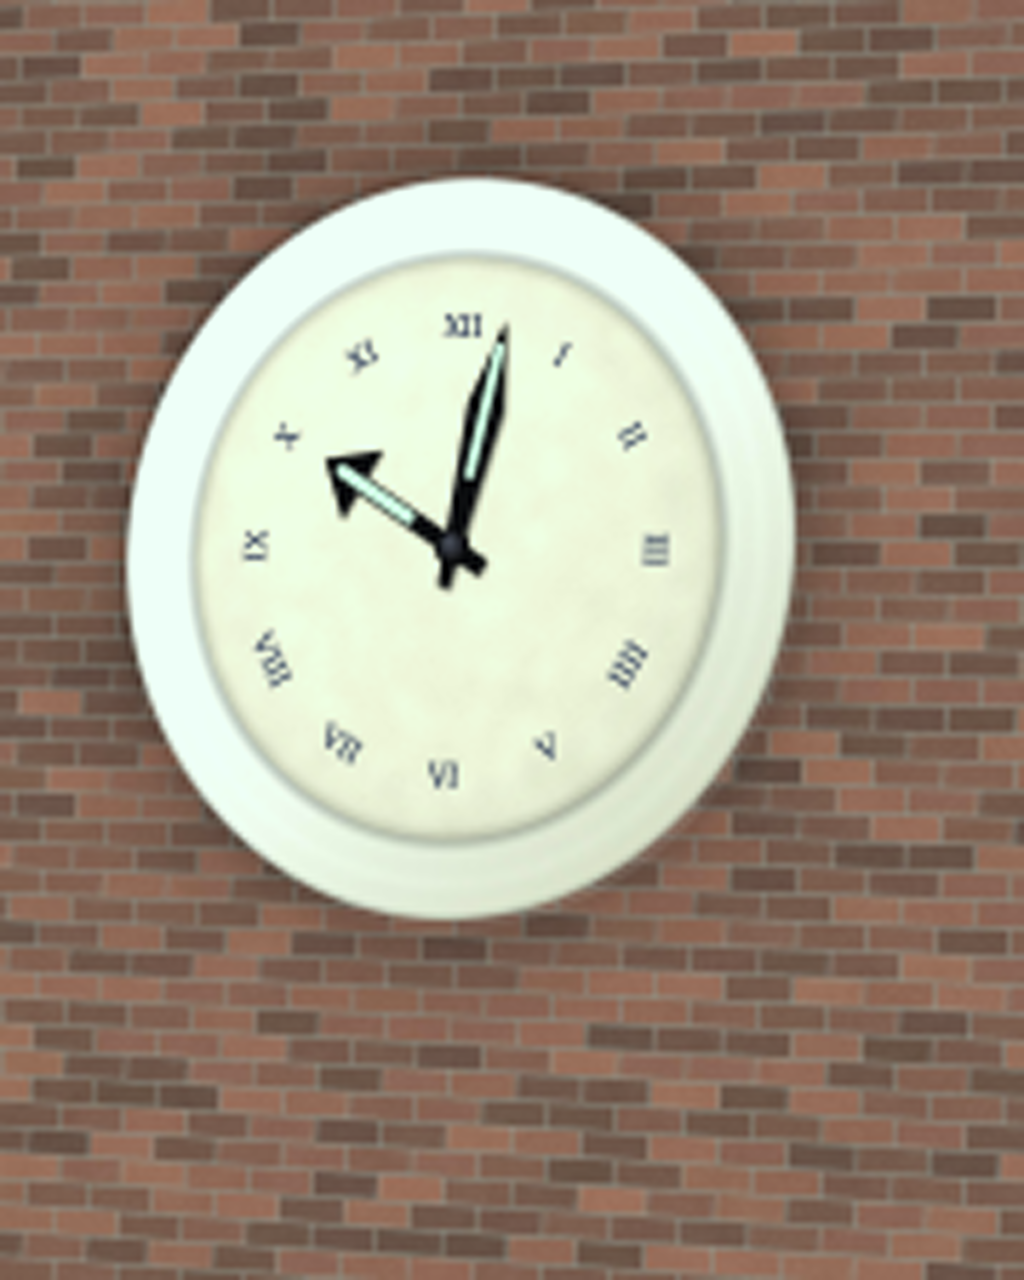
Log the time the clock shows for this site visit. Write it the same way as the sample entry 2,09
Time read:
10,02
